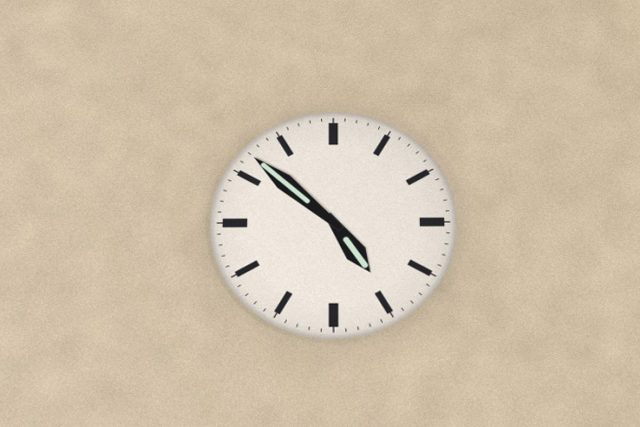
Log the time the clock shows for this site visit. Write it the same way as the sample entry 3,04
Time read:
4,52
